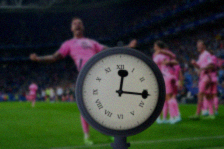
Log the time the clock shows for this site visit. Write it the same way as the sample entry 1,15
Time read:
12,16
